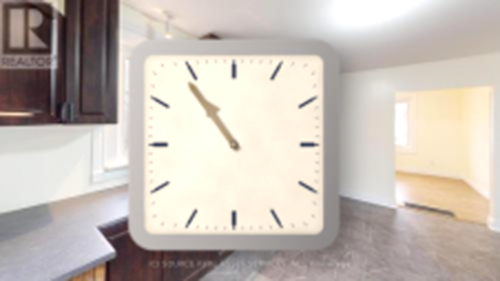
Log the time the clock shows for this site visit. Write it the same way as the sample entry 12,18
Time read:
10,54
